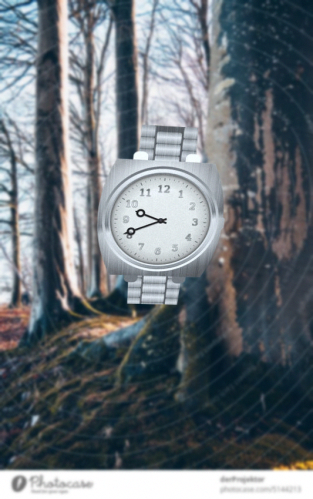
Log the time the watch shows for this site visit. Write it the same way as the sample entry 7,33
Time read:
9,41
